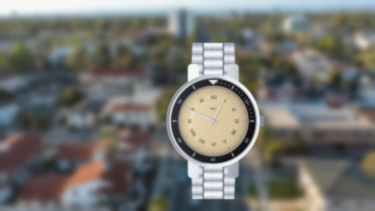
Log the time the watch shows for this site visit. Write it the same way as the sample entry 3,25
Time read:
12,49
